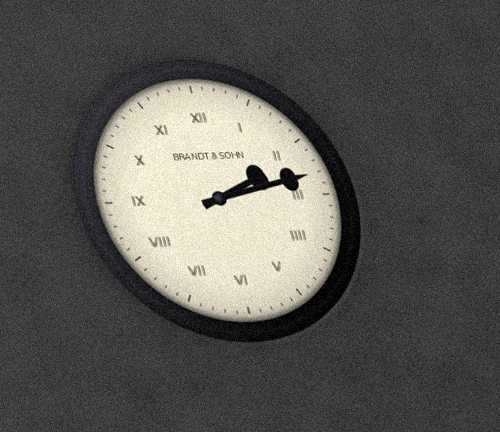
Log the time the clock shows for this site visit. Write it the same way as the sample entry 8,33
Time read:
2,13
